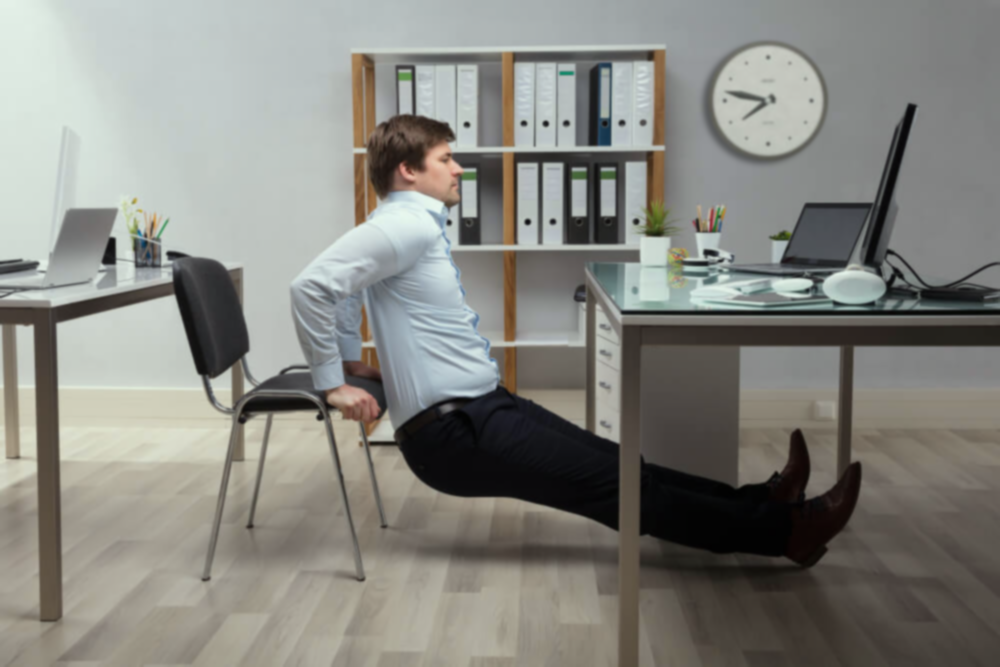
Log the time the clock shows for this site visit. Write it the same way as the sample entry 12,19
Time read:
7,47
